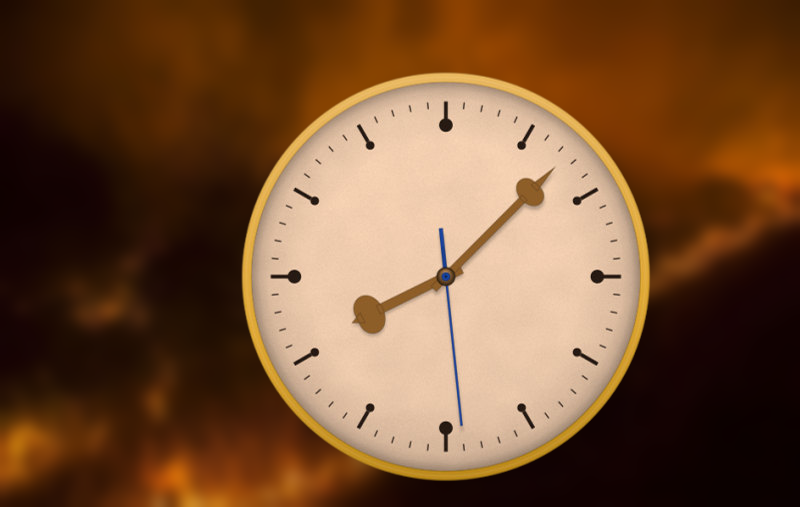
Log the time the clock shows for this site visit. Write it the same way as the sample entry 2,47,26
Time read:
8,07,29
